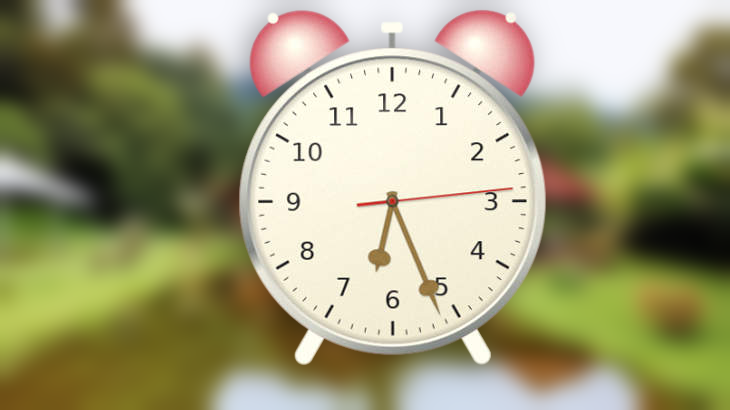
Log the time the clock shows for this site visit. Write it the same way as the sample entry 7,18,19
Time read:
6,26,14
